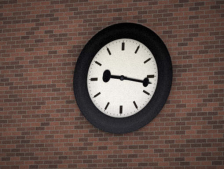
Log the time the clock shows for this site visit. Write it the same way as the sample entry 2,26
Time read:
9,17
